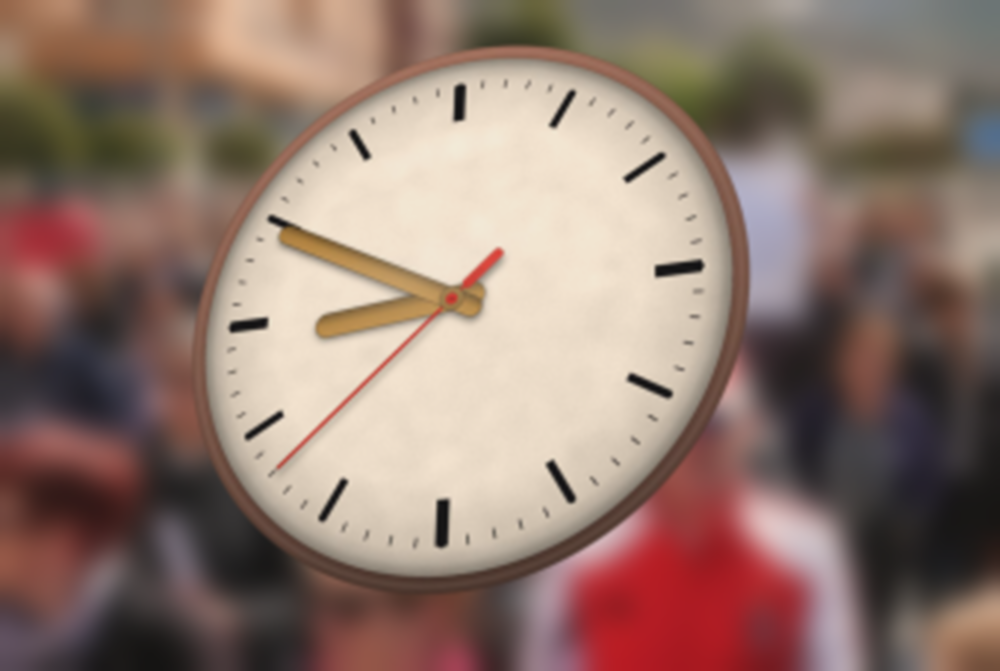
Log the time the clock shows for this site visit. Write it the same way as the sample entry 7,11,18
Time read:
8,49,38
